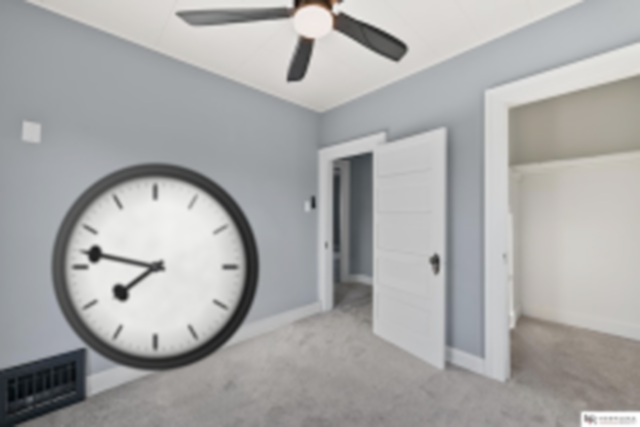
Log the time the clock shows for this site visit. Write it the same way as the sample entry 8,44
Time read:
7,47
